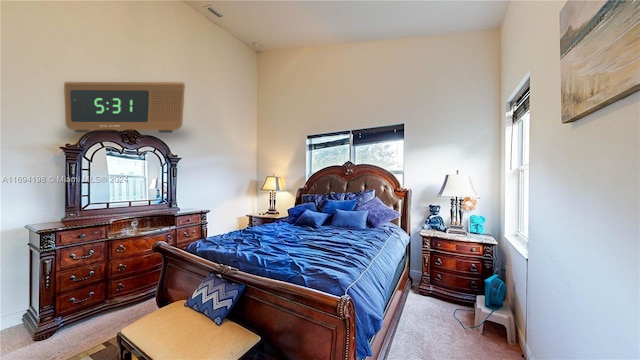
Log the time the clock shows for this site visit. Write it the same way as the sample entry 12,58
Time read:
5,31
